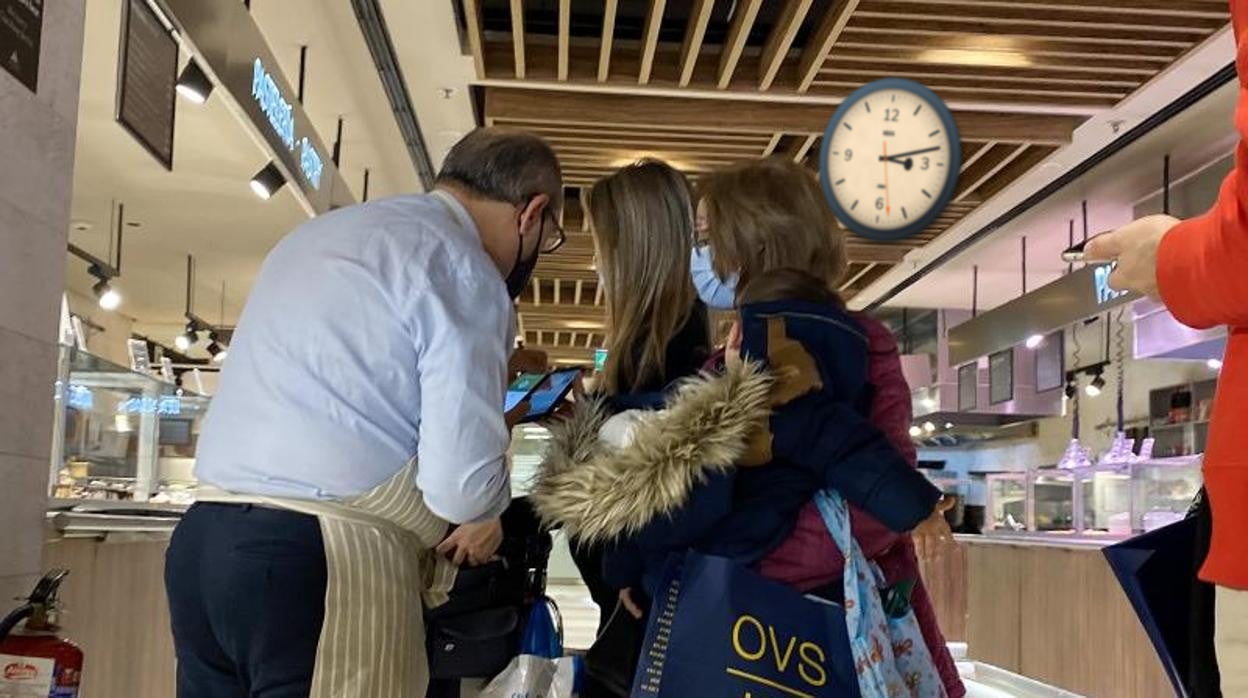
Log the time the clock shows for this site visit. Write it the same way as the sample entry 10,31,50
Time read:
3,12,28
